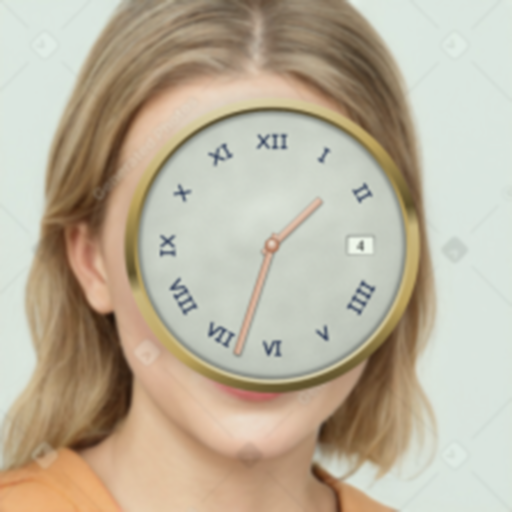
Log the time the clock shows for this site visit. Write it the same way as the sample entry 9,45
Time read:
1,33
